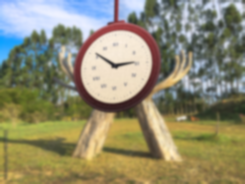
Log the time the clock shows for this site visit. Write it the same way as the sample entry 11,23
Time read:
2,51
